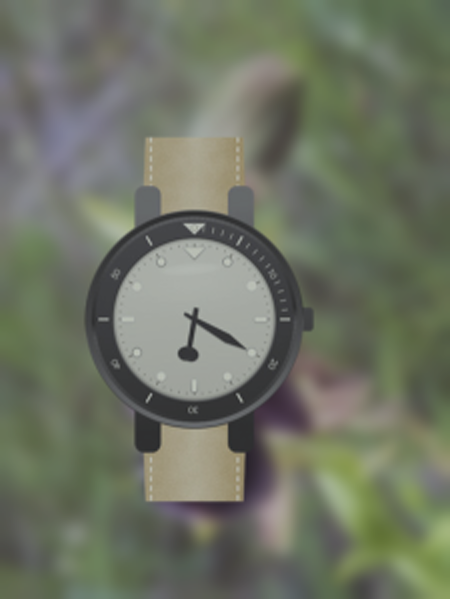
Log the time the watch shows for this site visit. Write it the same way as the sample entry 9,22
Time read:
6,20
